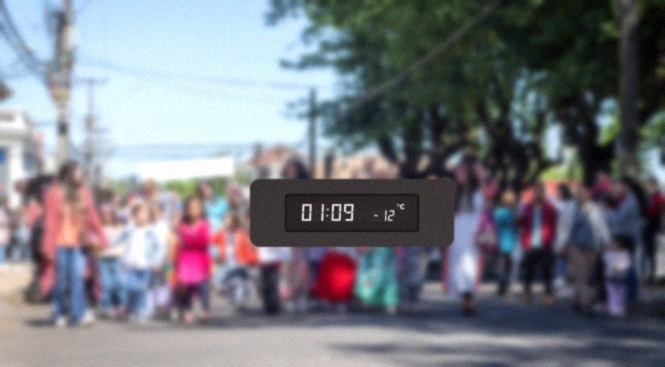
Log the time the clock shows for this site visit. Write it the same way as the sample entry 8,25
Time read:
1,09
